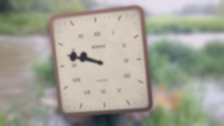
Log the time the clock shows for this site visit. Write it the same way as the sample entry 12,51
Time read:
9,48
